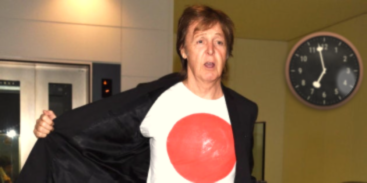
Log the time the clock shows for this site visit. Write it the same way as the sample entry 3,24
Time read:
6,58
